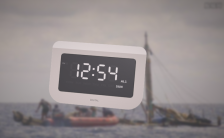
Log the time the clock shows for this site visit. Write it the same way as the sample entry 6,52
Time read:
12,54
